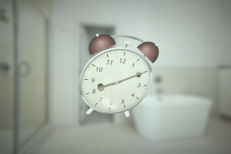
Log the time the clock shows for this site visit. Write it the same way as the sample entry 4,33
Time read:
8,10
